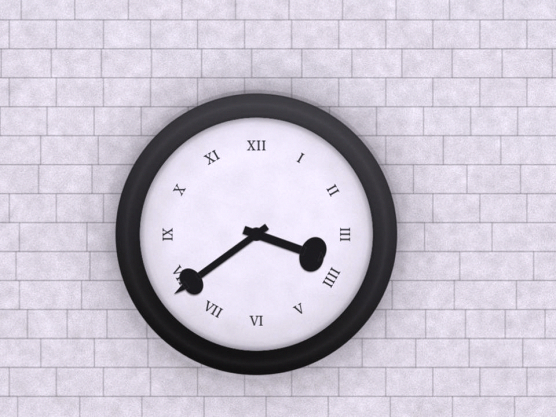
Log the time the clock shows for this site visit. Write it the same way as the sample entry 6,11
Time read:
3,39
